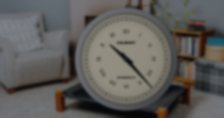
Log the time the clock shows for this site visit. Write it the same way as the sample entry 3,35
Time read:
10,23
